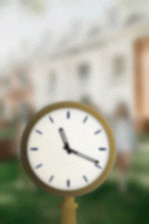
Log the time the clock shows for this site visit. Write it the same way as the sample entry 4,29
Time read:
11,19
